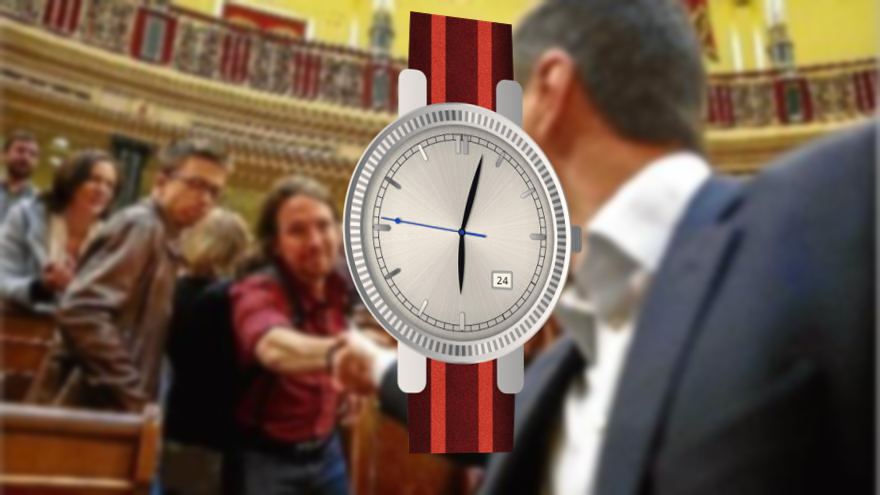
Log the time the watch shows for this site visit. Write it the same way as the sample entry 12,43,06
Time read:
6,02,46
